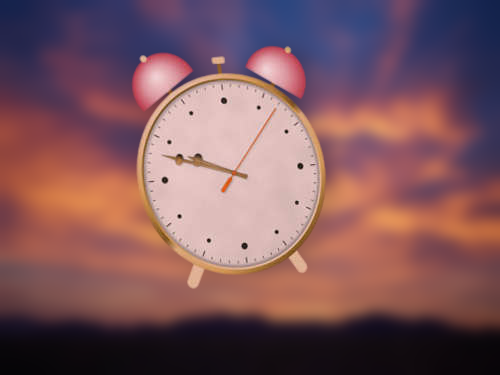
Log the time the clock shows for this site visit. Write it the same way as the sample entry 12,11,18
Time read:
9,48,07
